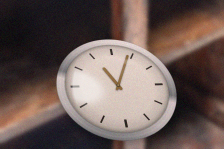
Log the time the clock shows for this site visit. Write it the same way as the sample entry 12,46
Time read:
11,04
